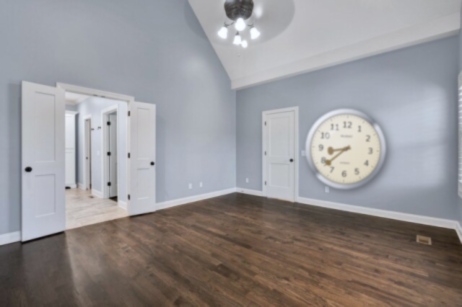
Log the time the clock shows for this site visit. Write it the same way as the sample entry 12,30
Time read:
8,38
